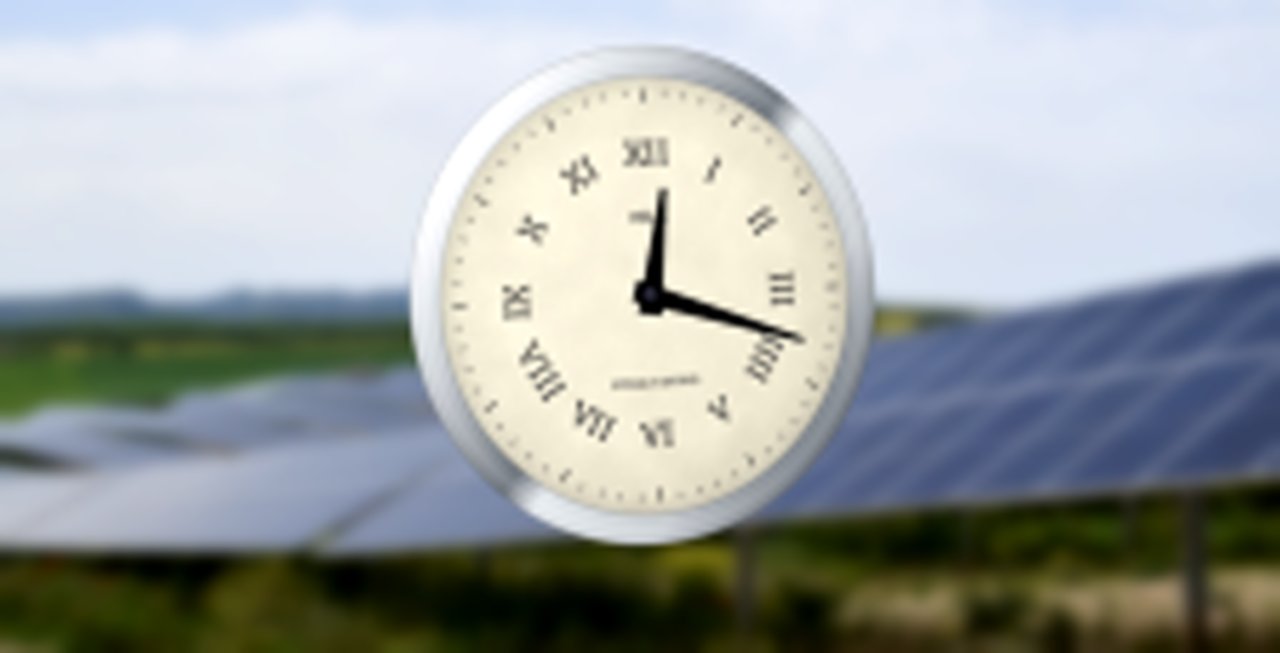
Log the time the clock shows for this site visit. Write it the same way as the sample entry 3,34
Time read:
12,18
